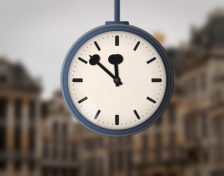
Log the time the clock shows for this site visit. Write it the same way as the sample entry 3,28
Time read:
11,52
